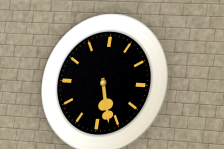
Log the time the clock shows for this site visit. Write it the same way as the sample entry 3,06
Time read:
5,27
